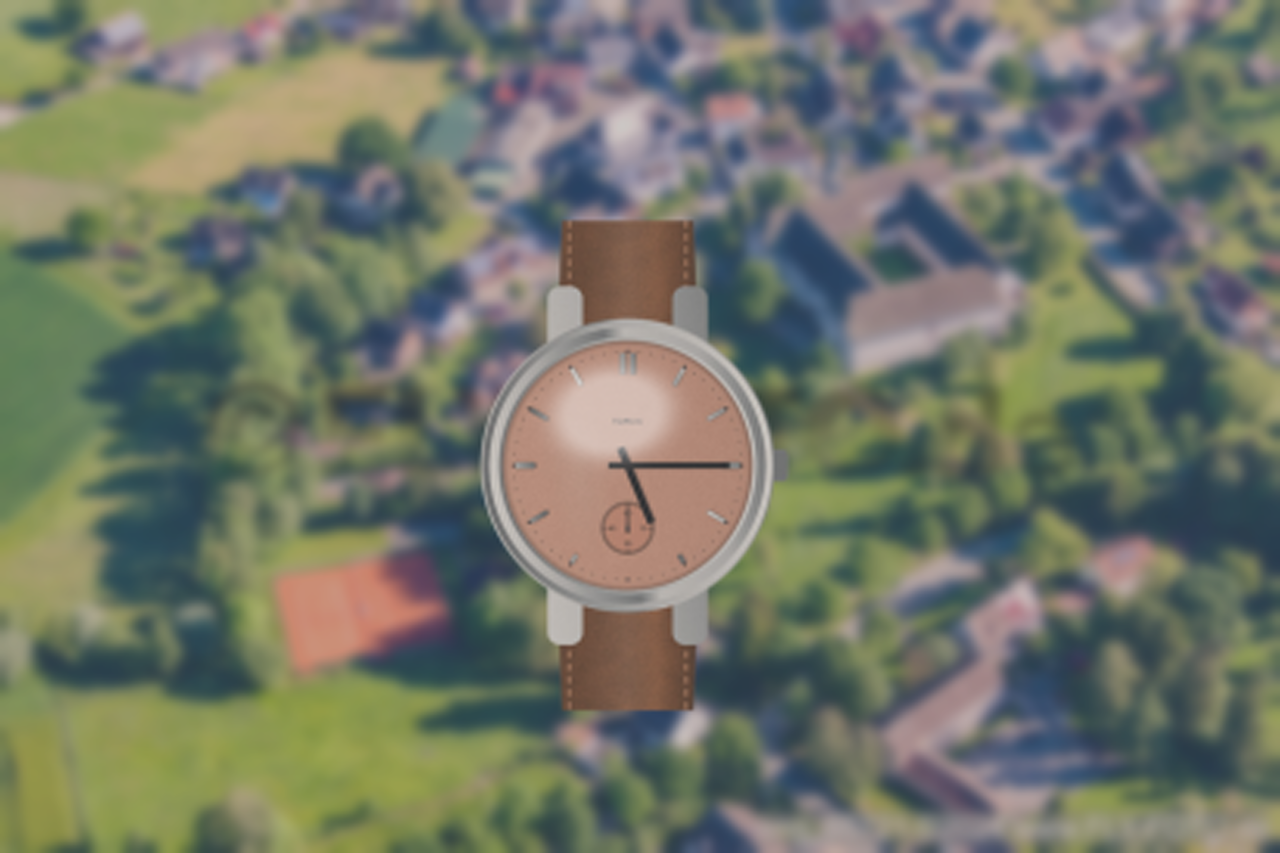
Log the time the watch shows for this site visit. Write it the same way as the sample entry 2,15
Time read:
5,15
